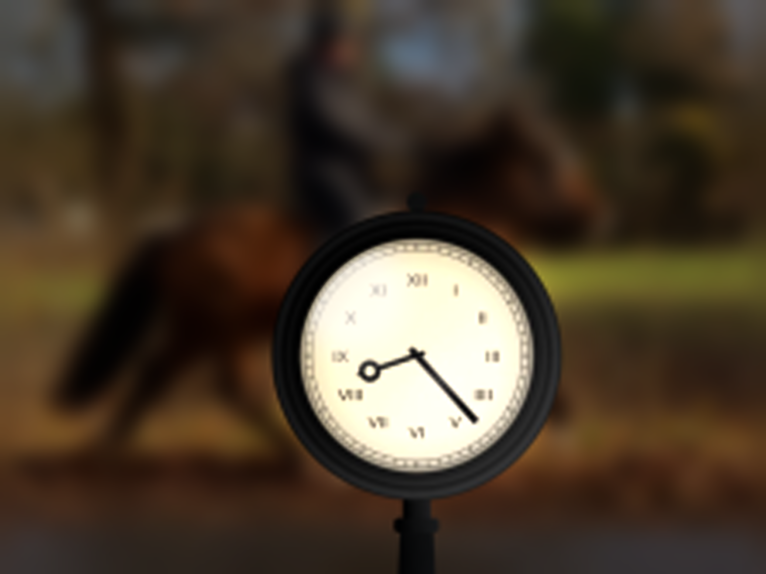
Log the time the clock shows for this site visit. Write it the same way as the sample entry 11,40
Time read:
8,23
